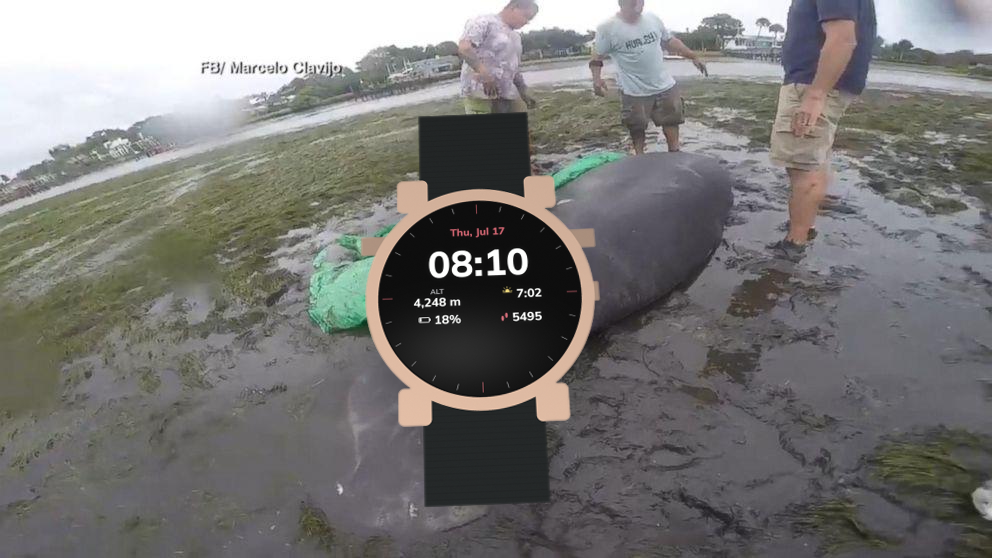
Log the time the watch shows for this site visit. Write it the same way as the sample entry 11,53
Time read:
8,10
